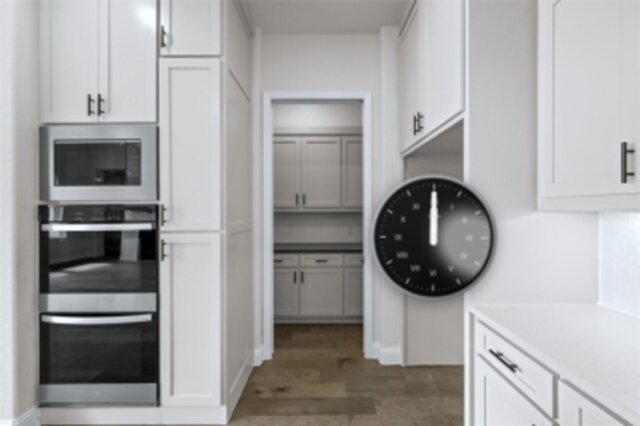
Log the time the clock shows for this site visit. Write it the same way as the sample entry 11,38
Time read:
12,00
